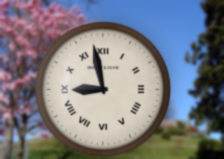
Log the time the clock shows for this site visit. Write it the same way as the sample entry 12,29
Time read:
8,58
